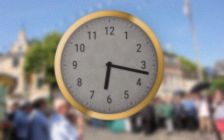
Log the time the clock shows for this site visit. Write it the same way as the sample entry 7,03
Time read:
6,17
